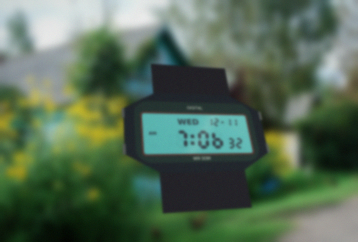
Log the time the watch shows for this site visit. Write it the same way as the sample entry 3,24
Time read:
7,06
